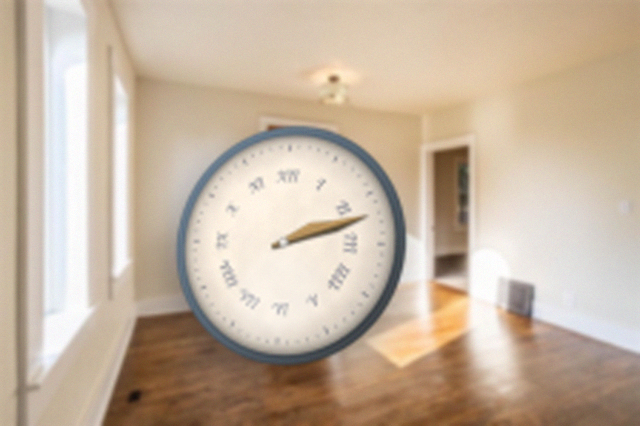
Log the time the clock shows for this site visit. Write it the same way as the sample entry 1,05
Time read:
2,12
